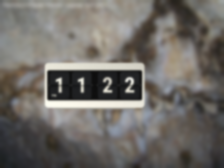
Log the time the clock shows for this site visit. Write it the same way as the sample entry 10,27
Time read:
11,22
